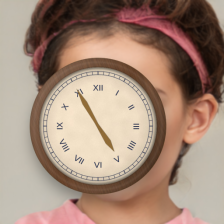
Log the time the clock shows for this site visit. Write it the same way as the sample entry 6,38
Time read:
4,55
